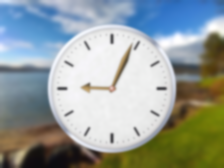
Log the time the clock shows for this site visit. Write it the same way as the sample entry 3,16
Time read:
9,04
